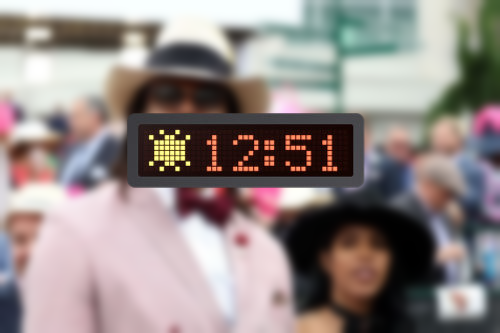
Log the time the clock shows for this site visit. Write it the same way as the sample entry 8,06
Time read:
12,51
